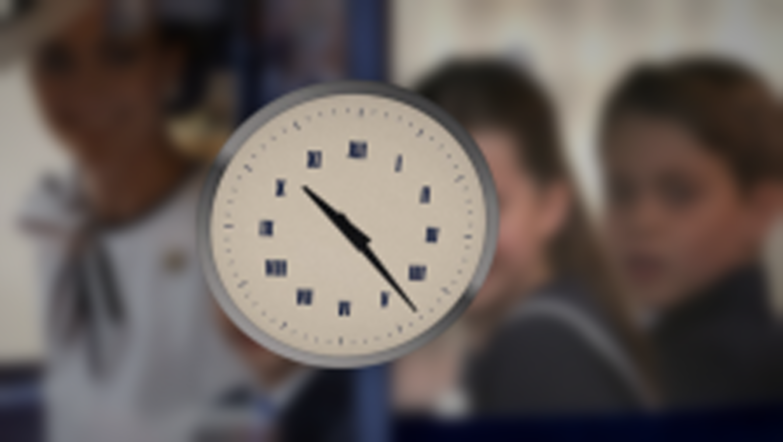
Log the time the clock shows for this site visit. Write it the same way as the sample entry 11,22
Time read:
10,23
